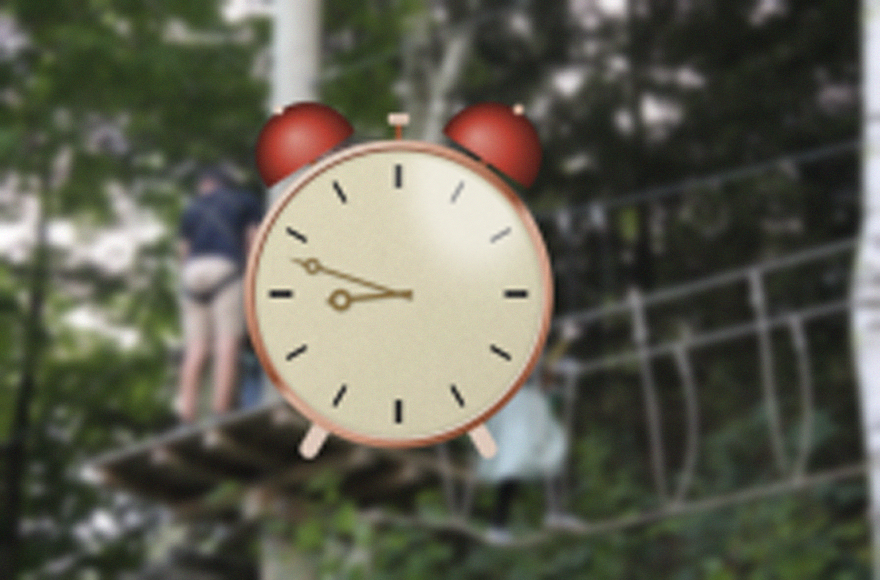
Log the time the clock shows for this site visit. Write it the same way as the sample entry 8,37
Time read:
8,48
